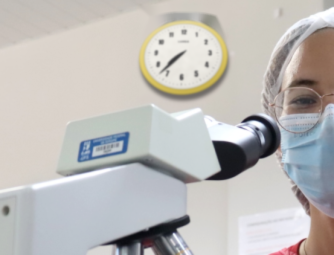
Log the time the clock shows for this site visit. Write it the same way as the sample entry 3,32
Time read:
7,37
